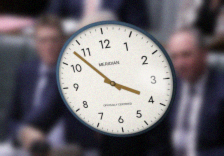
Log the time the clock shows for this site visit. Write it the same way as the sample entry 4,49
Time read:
3,53
